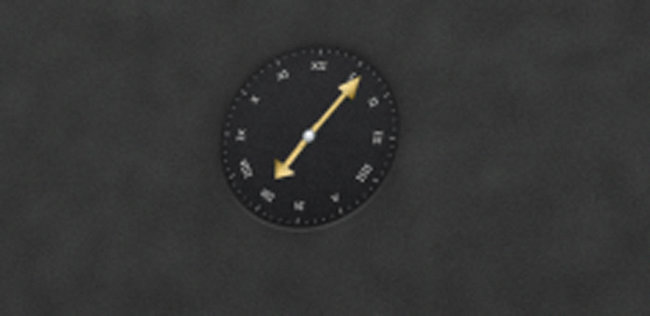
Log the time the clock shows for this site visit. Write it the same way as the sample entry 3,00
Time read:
7,06
